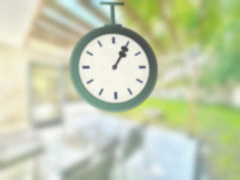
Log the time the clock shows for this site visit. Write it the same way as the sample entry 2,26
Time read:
1,05
